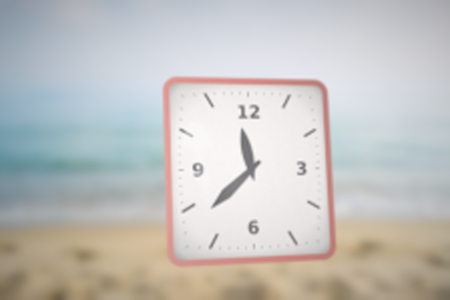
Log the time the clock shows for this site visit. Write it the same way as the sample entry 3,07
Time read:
11,38
